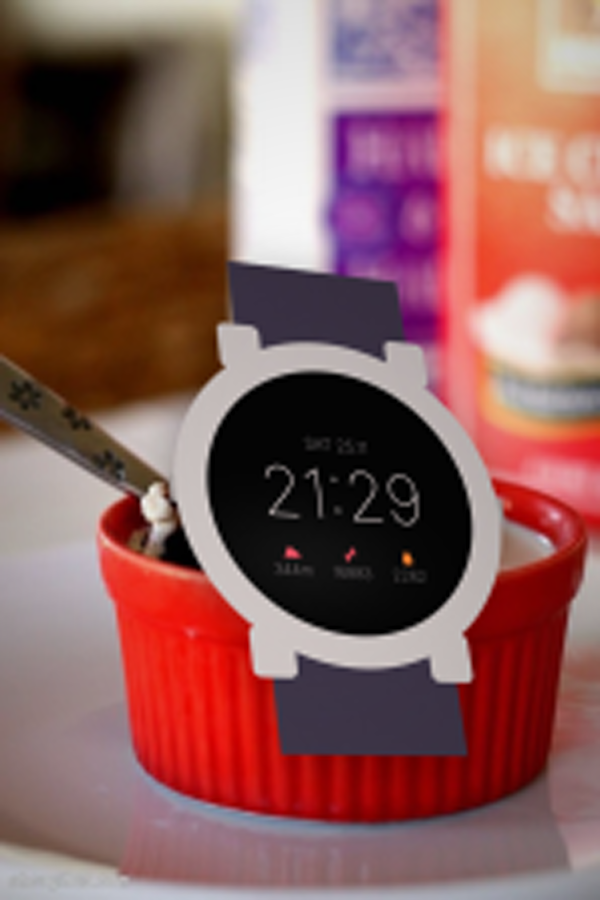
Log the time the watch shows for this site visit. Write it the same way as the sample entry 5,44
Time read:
21,29
